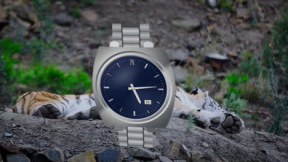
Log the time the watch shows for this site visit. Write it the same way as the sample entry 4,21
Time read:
5,14
